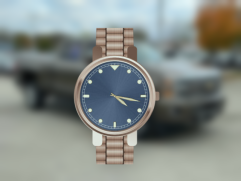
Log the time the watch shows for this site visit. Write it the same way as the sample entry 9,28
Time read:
4,17
